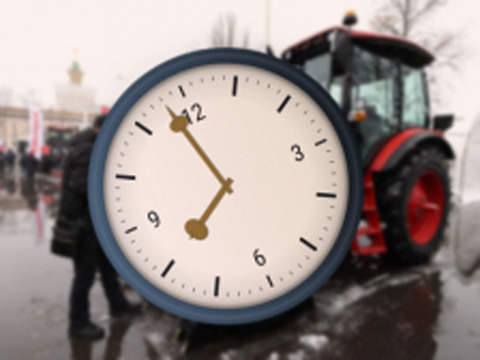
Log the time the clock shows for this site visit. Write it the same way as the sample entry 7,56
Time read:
7,58
